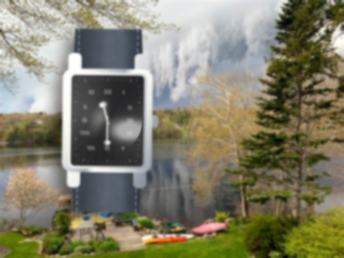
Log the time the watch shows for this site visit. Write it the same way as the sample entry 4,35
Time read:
11,30
